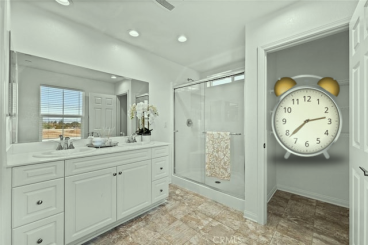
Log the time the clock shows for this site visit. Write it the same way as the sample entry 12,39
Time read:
2,38
